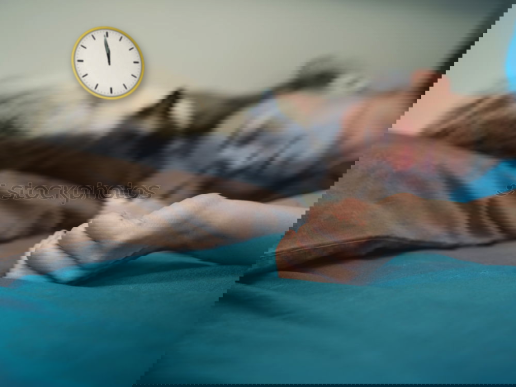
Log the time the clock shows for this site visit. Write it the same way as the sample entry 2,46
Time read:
11,59
